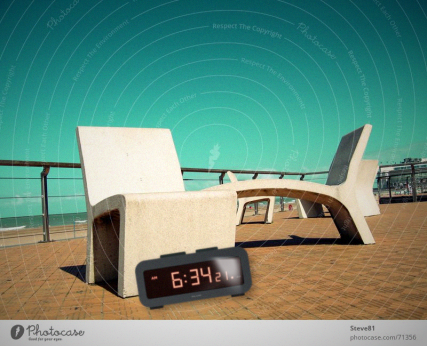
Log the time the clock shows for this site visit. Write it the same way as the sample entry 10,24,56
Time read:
6,34,21
